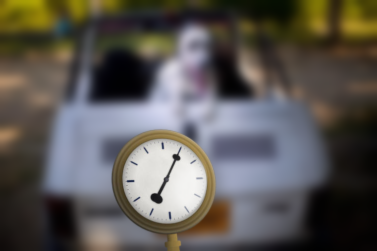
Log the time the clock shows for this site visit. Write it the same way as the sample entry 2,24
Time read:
7,05
